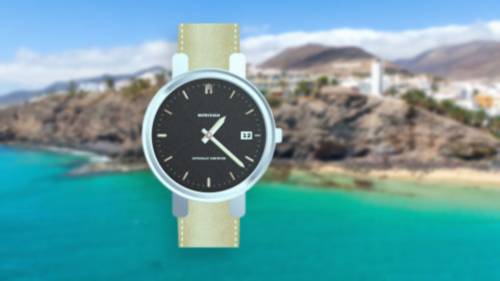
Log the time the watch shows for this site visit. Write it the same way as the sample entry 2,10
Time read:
1,22
